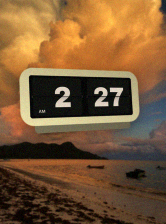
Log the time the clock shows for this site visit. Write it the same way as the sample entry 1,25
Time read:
2,27
